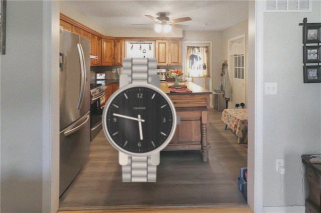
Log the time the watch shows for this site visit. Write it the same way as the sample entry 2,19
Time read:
5,47
